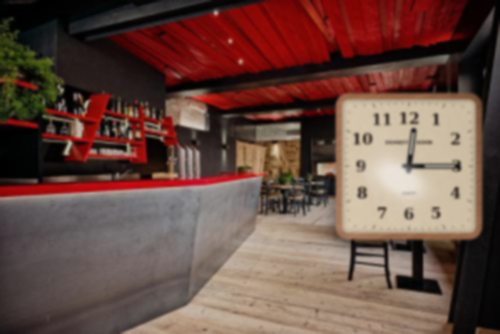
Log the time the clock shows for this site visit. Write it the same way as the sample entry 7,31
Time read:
12,15
